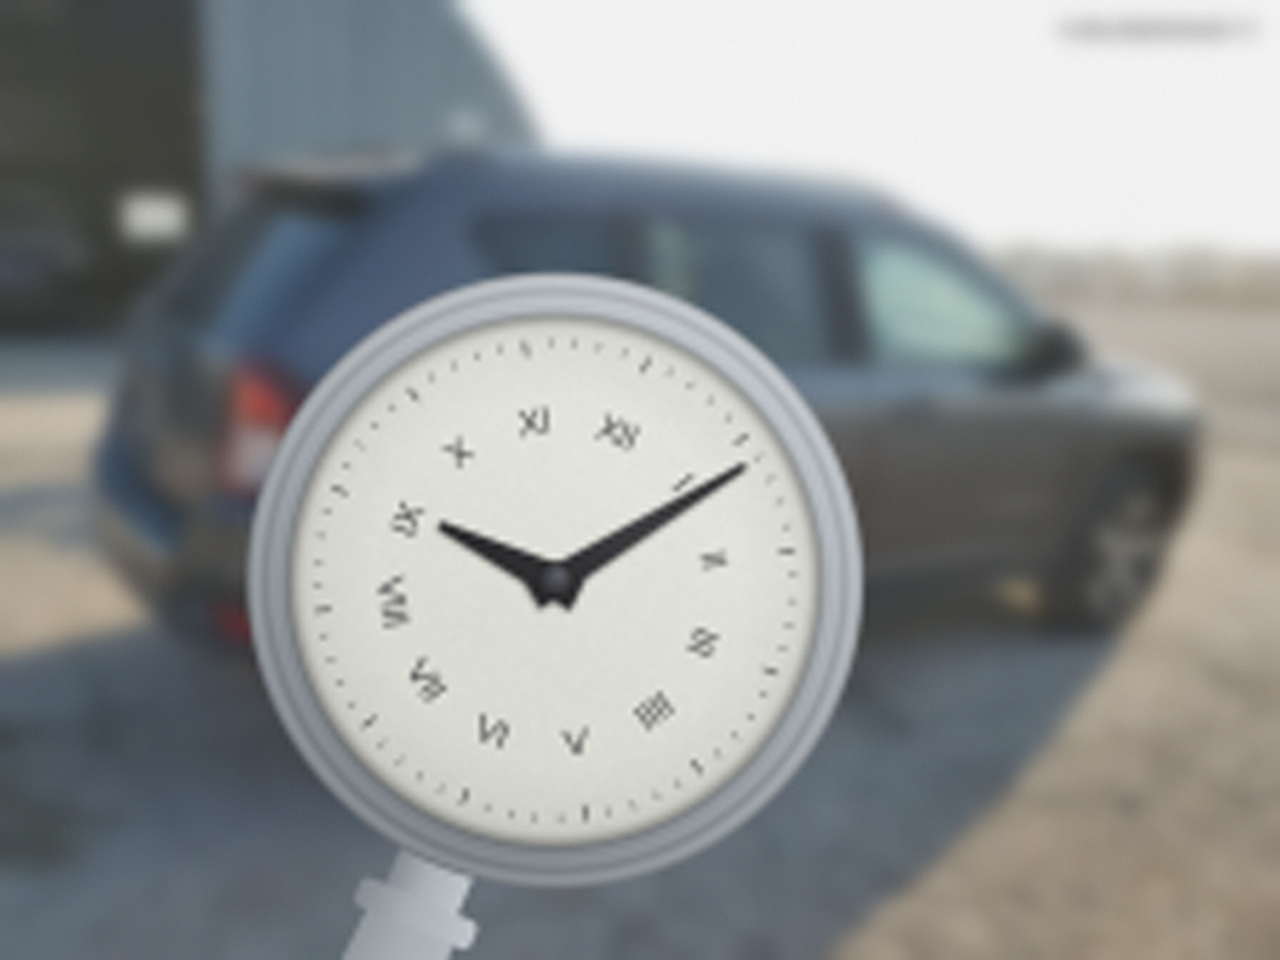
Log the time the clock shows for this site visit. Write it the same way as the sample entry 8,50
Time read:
9,06
